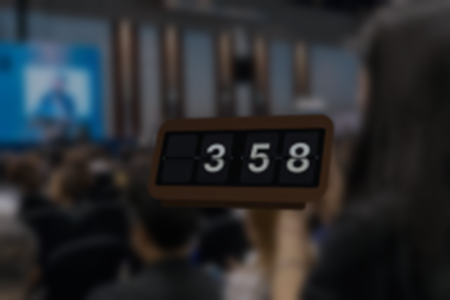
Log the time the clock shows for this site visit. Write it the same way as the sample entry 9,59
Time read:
3,58
